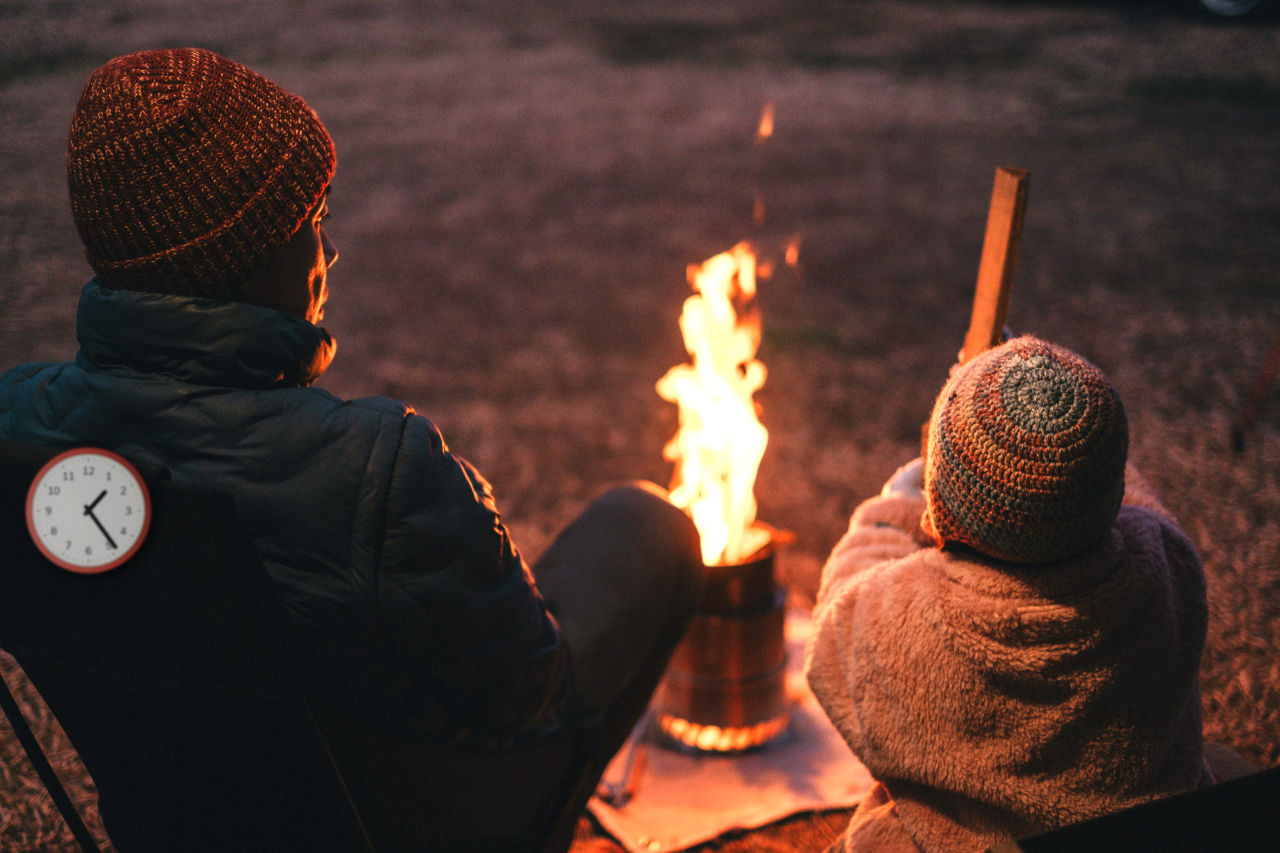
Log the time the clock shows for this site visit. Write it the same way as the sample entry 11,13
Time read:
1,24
